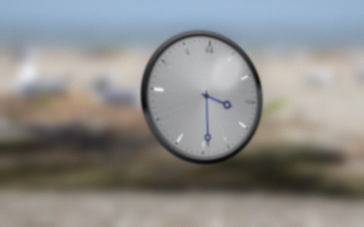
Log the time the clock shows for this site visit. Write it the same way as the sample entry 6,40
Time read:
3,29
